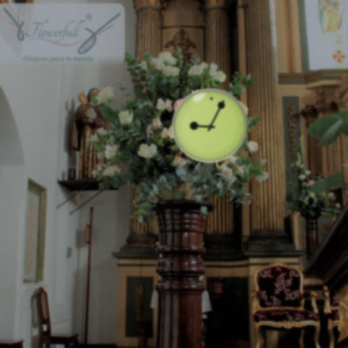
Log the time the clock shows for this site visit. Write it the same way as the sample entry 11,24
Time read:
9,04
